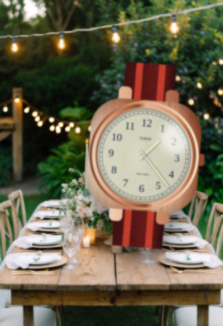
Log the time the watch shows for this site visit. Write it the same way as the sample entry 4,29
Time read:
1,23
